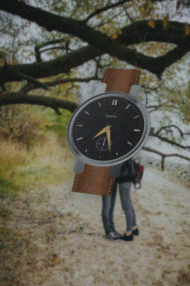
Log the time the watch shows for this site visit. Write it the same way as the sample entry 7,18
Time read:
7,27
